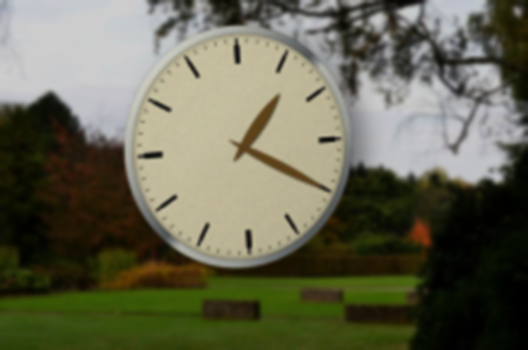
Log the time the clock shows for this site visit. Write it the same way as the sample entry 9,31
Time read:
1,20
